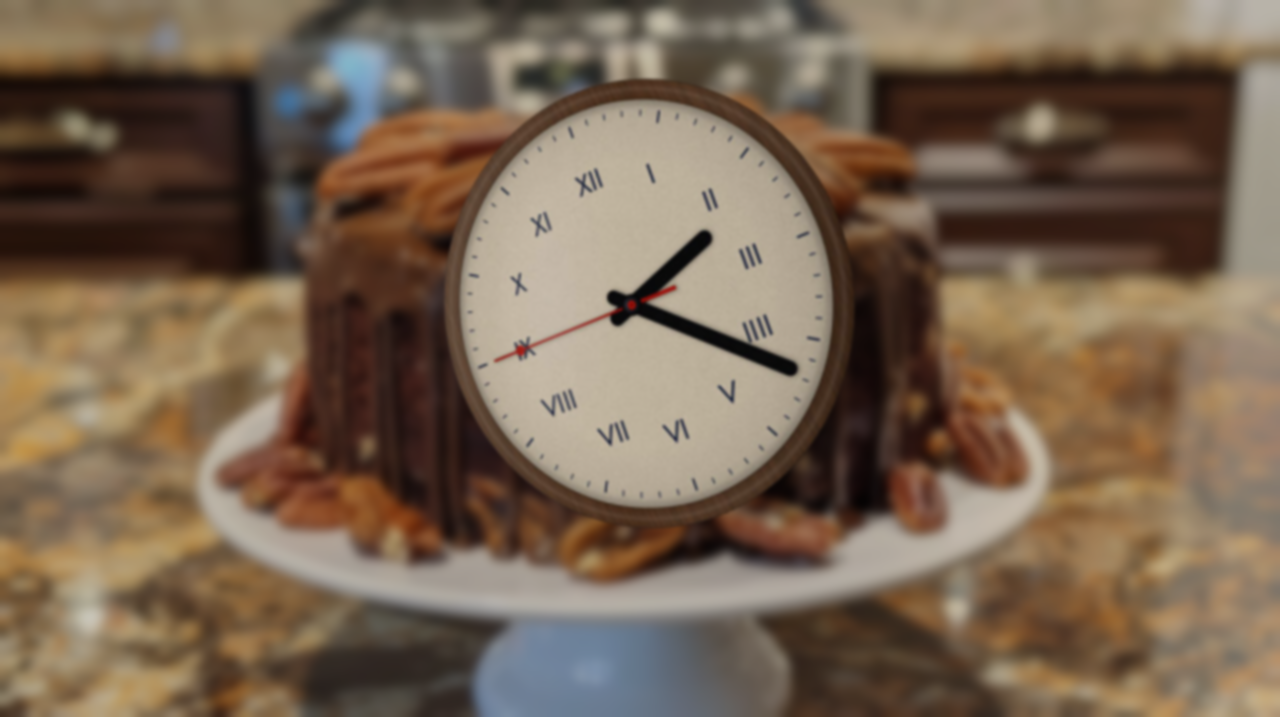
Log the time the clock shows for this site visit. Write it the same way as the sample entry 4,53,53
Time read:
2,21,45
